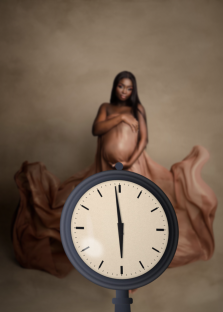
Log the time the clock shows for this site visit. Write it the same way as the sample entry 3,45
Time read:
5,59
